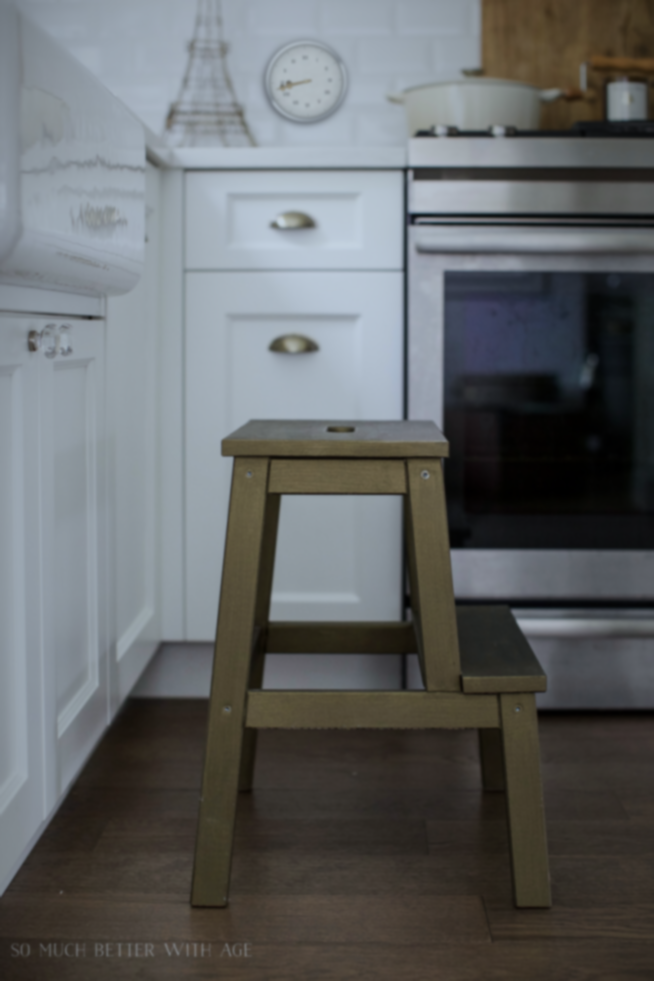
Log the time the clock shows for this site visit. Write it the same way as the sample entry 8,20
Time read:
8,43
